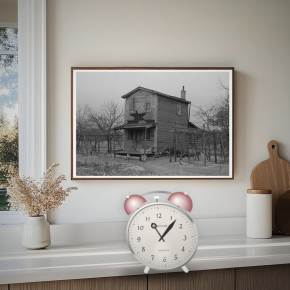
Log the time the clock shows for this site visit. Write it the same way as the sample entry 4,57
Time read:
11,07
